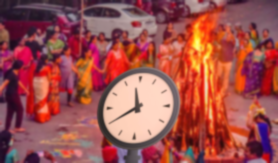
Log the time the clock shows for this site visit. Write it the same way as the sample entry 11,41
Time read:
11,40
